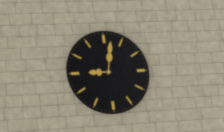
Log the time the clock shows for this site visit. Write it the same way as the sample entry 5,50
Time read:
9,02
